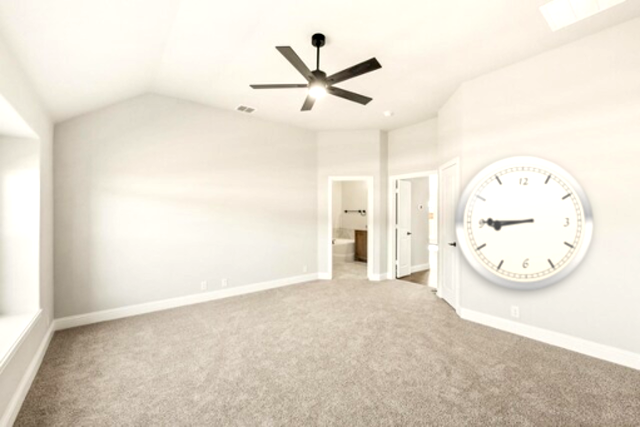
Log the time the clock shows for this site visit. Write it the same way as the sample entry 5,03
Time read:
8,45
